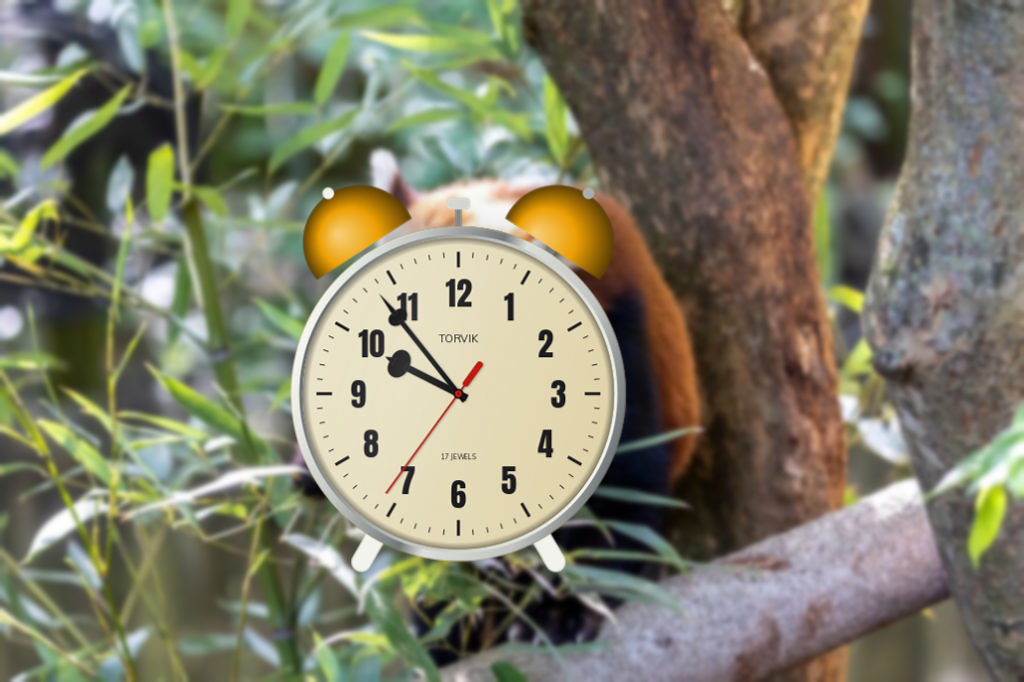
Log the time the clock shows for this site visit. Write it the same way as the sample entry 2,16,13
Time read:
9,53,36
